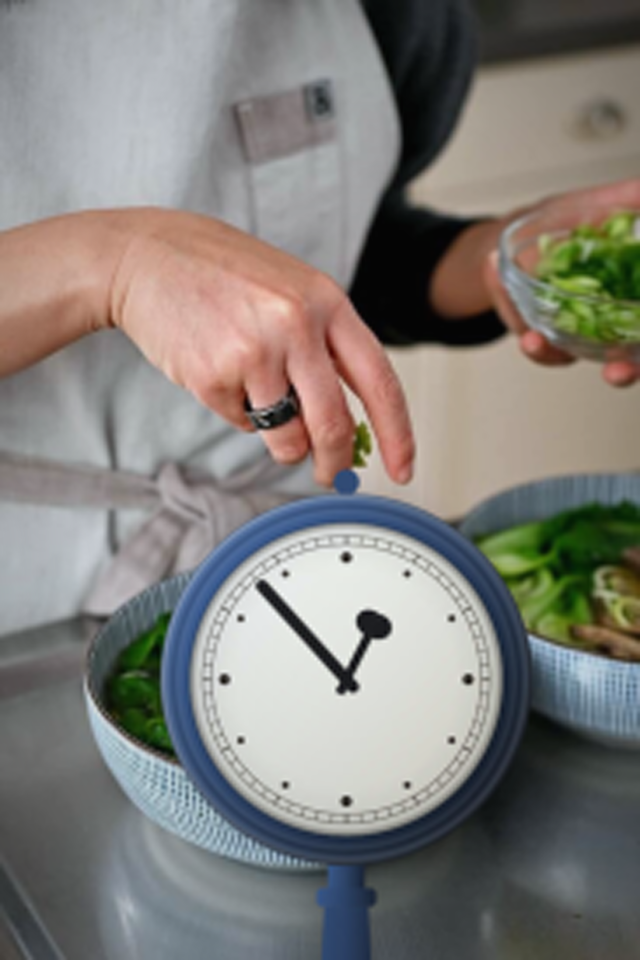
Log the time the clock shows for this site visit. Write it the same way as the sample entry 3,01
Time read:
12,53
